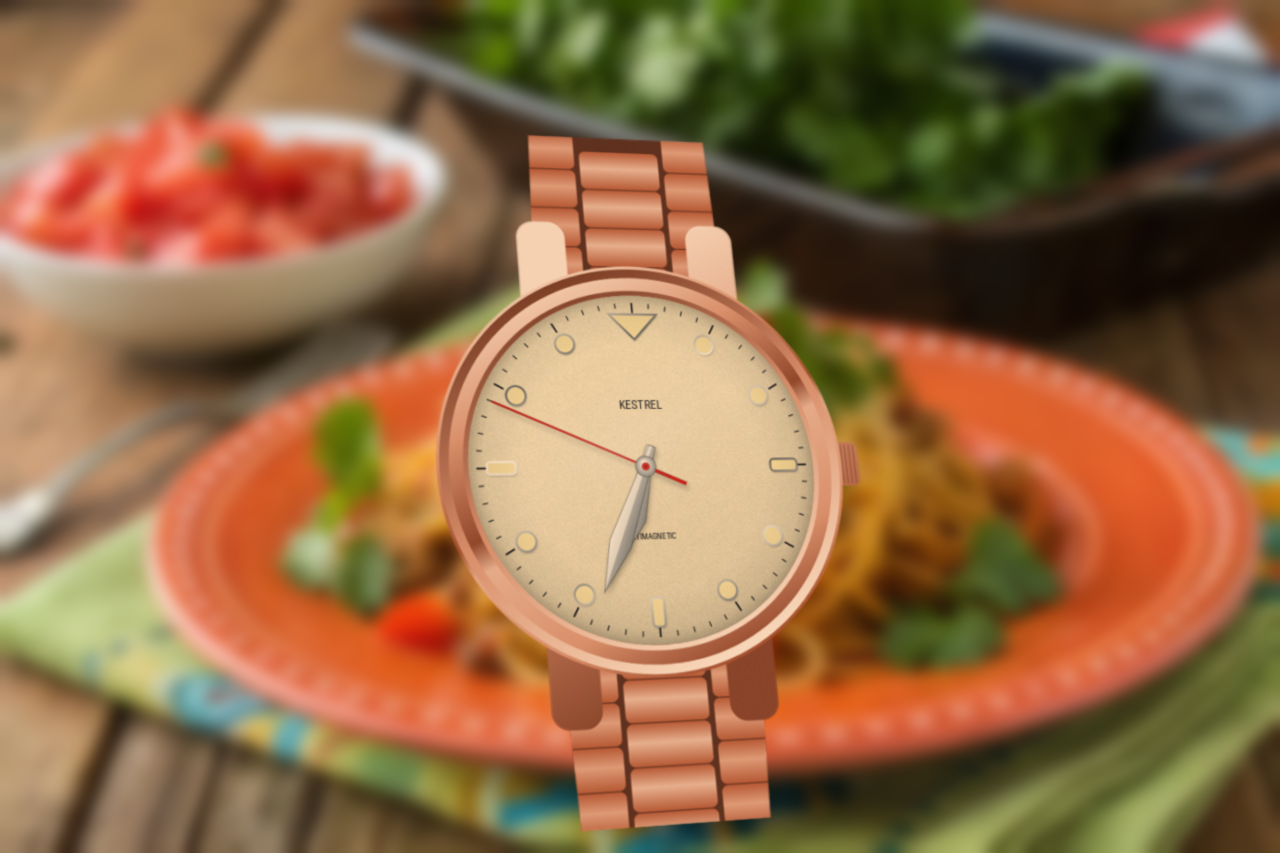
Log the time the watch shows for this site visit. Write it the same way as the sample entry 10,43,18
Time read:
6,33,49
